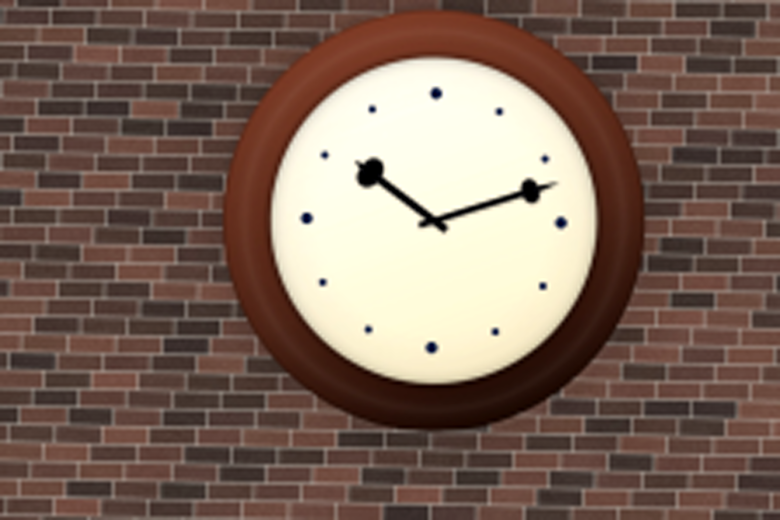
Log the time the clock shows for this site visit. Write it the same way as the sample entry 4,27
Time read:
10,12
